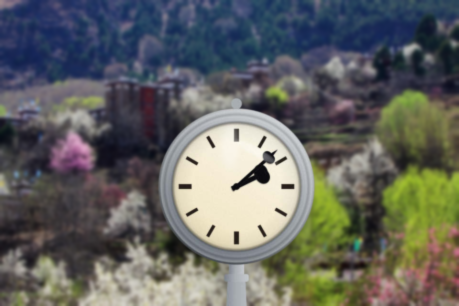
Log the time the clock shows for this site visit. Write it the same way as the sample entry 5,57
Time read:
2,08
